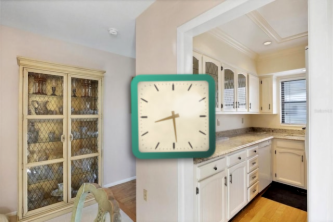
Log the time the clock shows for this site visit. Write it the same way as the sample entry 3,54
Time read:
8,29
